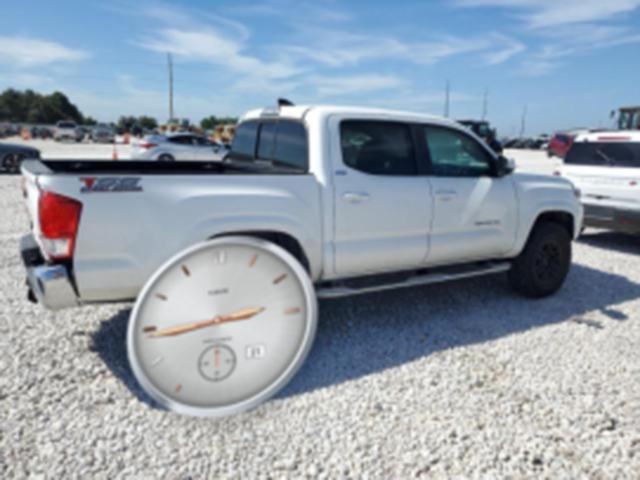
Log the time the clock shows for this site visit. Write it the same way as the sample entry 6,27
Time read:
2,44
